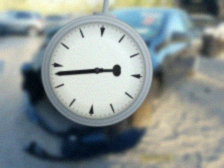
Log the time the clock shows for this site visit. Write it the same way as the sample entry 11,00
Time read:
2,43
